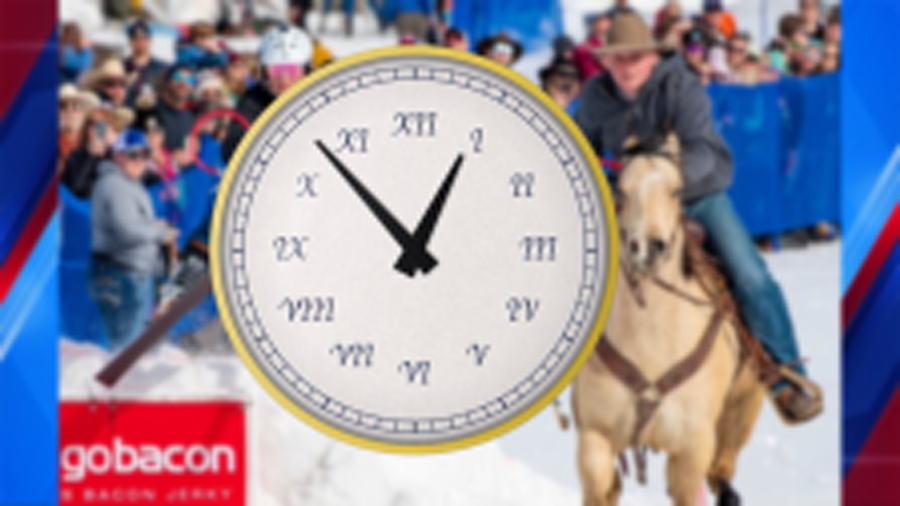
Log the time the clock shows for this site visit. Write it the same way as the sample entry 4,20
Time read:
12,53
